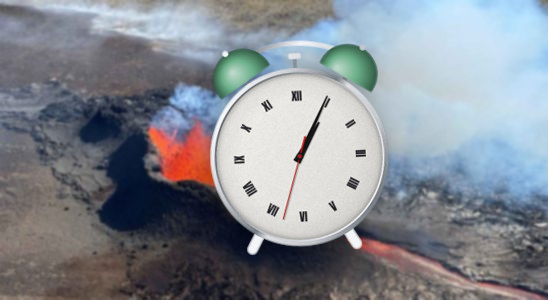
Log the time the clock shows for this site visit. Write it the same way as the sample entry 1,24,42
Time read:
1,04,33
